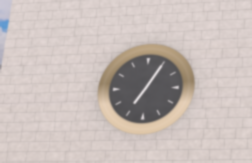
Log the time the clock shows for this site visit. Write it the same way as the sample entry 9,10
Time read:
7,05
